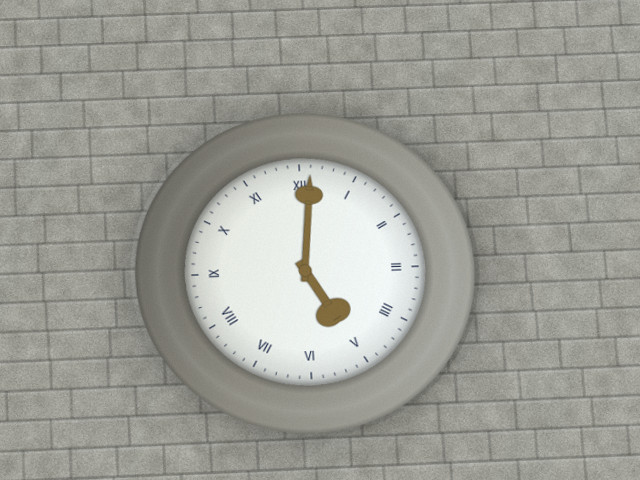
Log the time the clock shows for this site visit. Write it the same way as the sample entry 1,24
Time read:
5,01
